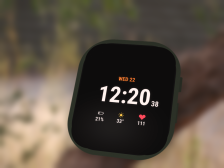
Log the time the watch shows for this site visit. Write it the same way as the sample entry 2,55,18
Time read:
12,20,38
